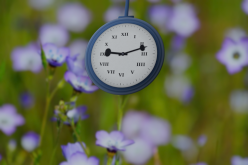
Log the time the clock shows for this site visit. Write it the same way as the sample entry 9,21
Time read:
9,12
